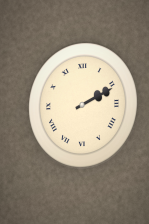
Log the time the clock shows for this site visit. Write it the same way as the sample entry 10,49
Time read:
2,11
